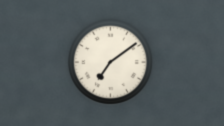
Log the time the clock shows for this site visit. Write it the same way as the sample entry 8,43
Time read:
7,09
